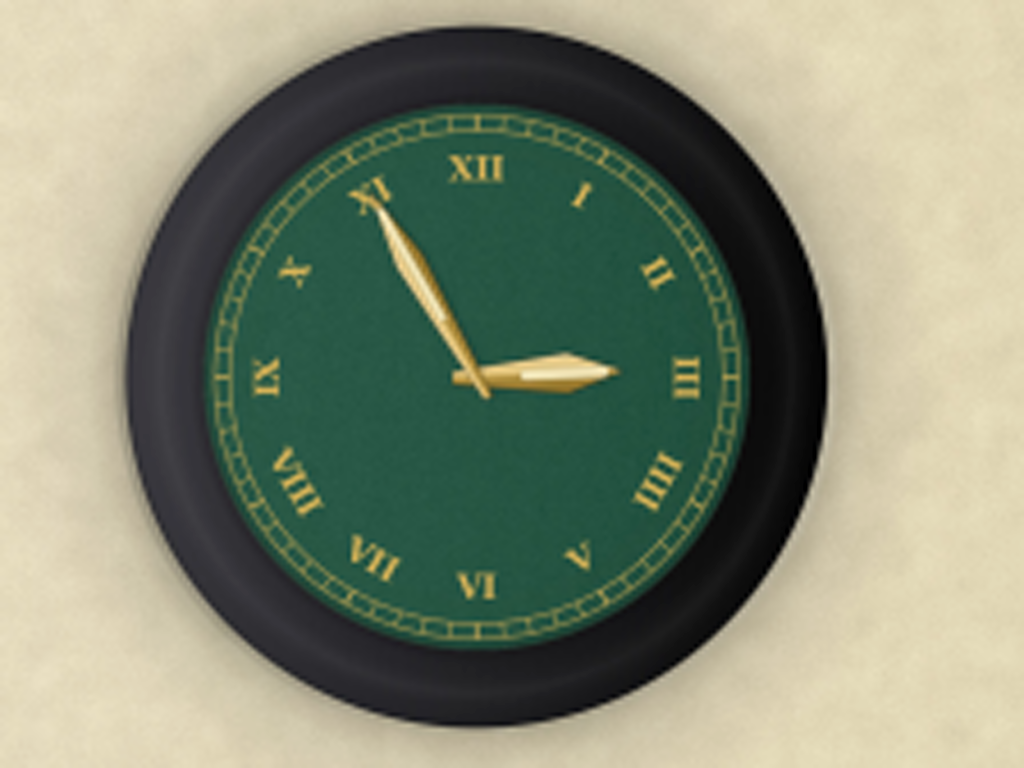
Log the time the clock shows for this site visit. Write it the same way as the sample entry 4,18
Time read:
2,55
